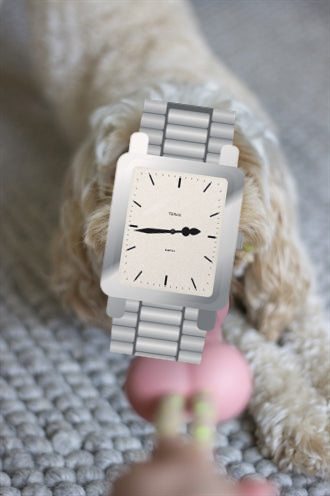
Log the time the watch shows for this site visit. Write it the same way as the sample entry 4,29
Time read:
2,44
